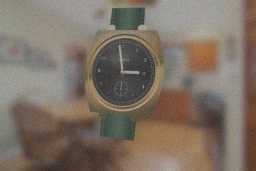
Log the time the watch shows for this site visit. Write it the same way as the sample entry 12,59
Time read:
2,58
